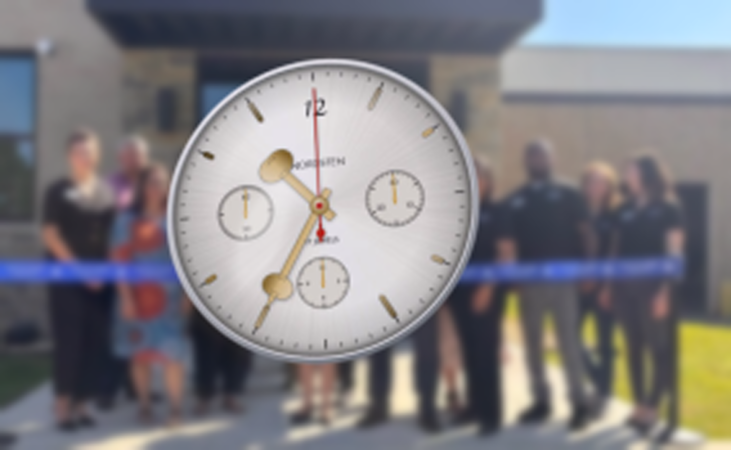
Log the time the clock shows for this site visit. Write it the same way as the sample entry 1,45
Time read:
10,35
